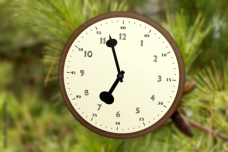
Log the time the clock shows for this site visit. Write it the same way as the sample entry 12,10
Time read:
6,57
